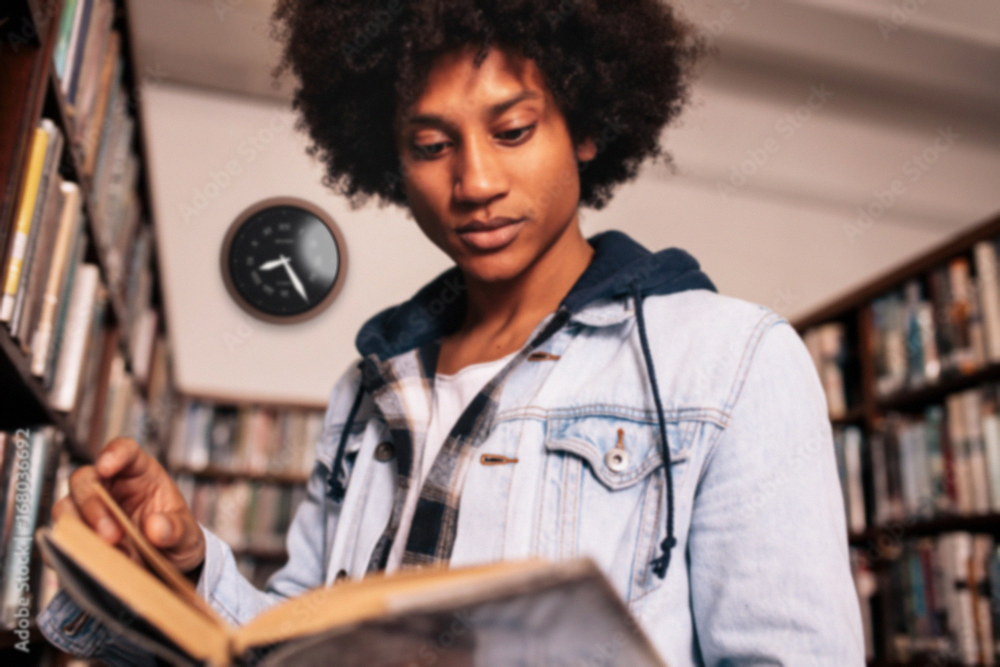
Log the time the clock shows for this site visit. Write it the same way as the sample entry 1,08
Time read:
8,25
